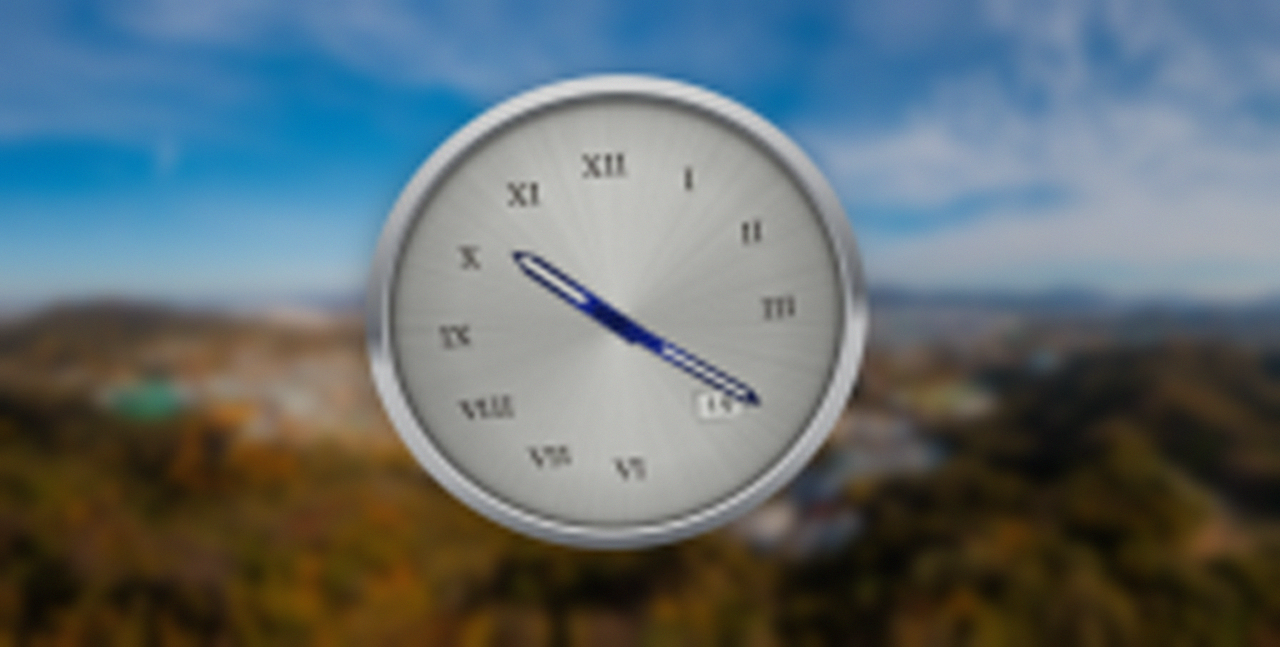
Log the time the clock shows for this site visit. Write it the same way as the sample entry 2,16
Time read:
10,21
